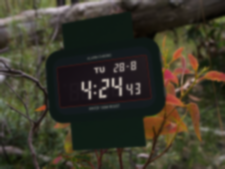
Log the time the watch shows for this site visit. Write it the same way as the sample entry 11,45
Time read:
4,24
